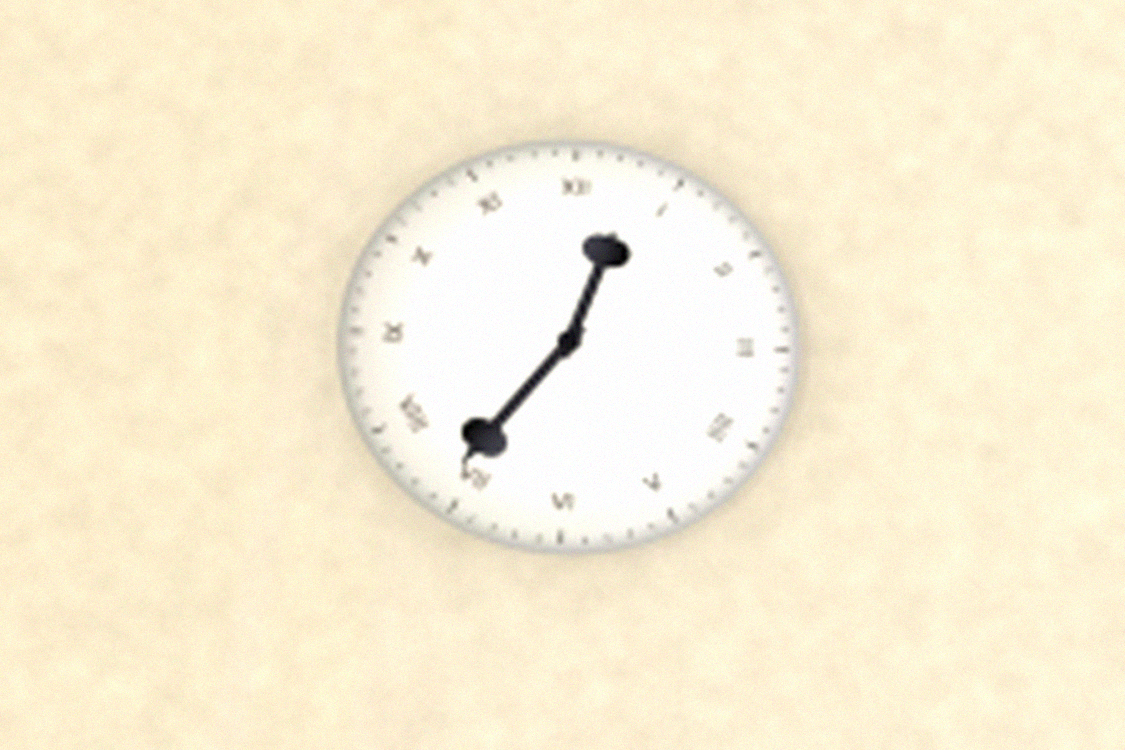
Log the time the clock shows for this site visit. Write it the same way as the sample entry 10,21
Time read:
12,36
